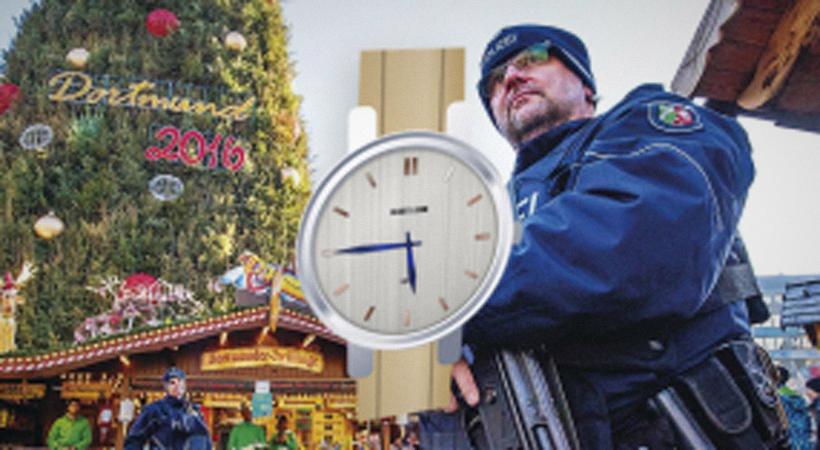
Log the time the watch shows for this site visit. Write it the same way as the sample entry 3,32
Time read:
5,45
